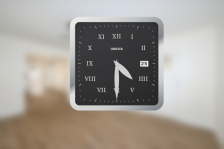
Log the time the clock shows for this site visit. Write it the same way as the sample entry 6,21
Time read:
4,30
